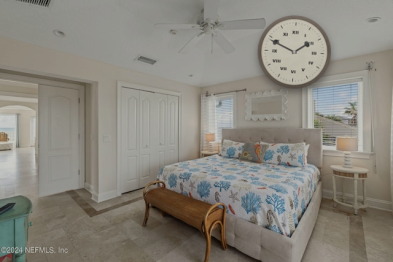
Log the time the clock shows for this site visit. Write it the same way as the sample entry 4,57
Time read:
1,49
